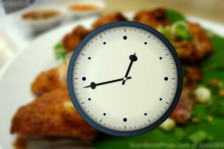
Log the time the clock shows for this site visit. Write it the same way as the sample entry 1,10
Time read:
12,43
